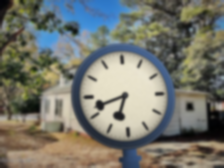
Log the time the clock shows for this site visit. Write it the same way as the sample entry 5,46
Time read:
6,42
